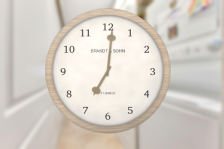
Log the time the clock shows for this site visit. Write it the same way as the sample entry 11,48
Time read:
7,01
